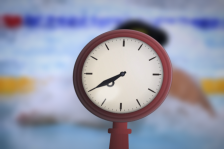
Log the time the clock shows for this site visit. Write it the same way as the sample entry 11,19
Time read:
7,40
